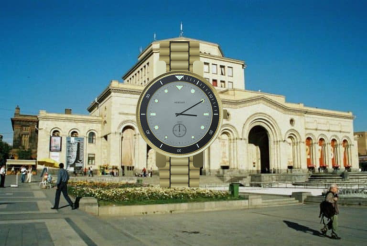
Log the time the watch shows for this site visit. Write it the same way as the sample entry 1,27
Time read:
3,10
